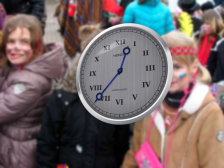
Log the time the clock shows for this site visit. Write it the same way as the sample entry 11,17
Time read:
12,37
